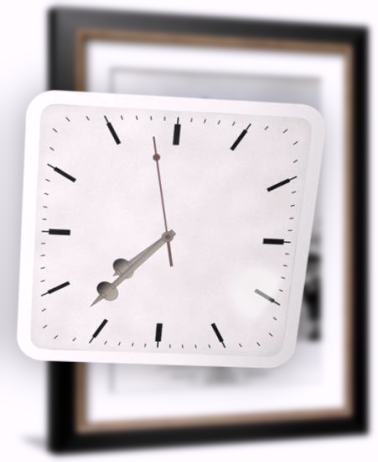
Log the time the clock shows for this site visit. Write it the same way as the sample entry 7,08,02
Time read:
7,36,58
